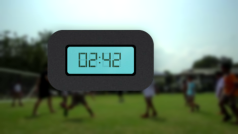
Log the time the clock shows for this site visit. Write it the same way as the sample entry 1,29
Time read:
2,42
